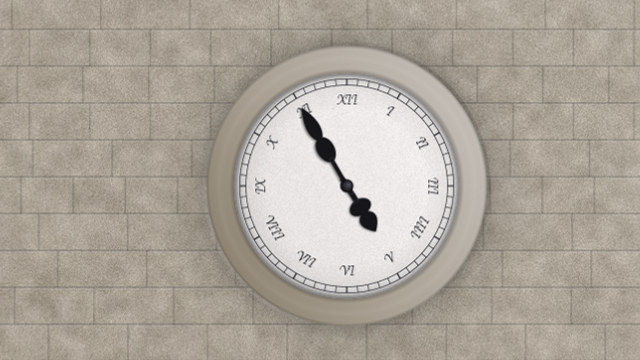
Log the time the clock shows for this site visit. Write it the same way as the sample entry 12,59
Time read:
4,55
